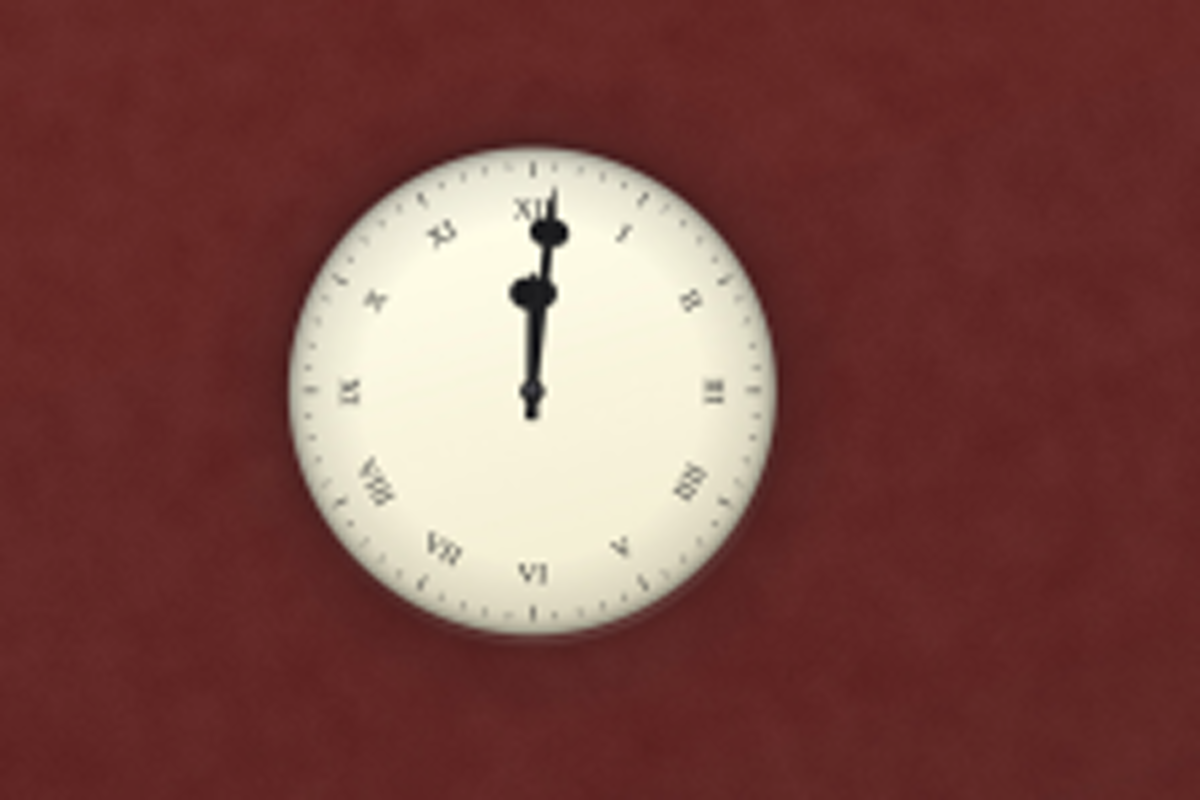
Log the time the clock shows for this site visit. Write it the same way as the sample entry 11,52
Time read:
12,01
